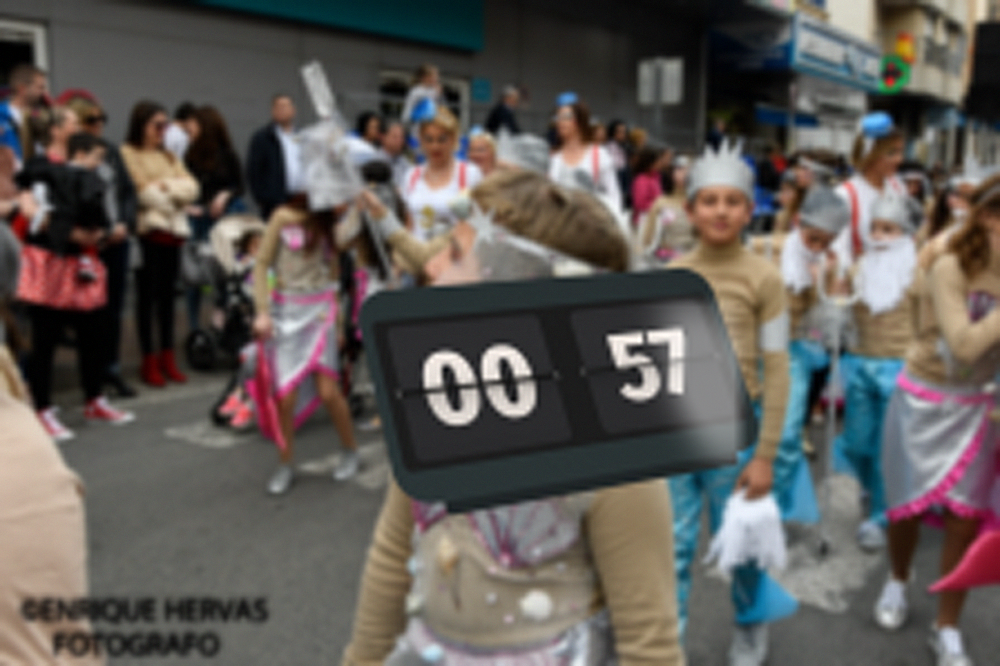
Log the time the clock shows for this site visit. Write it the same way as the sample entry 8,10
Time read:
0,57
